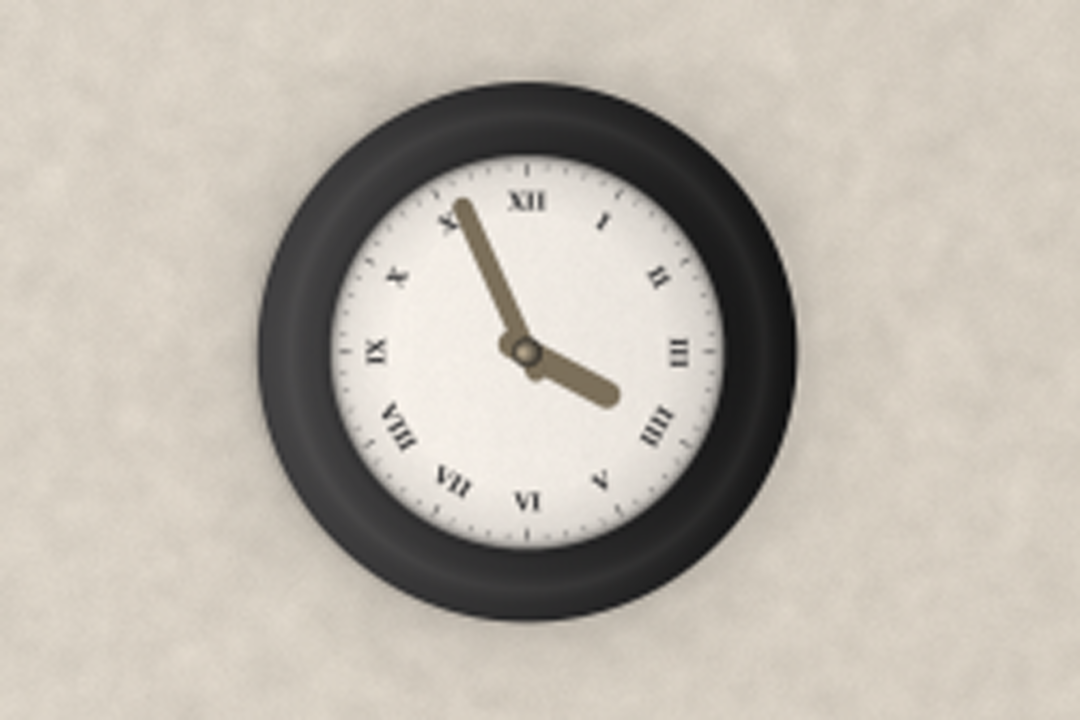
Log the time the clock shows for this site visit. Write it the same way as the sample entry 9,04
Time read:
3,56
